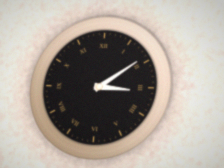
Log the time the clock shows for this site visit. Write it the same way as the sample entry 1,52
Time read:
3,09
